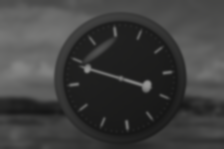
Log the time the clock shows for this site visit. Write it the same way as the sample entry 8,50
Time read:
3,49
